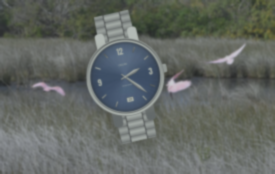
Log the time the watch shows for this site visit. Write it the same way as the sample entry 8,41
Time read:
2,23
